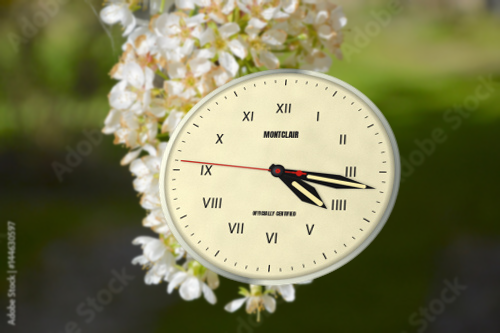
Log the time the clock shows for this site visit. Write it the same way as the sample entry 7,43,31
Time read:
4,16,46
